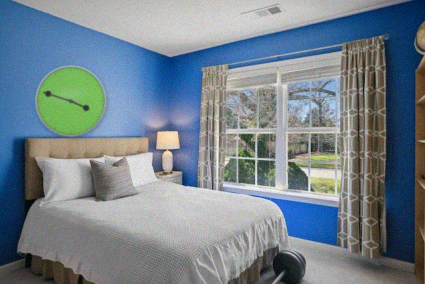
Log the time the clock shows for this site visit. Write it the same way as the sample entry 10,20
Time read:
3,48
